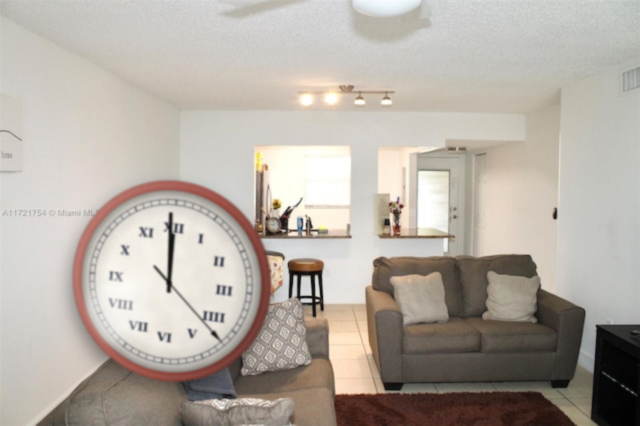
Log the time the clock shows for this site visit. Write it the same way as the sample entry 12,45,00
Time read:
11,59,22
